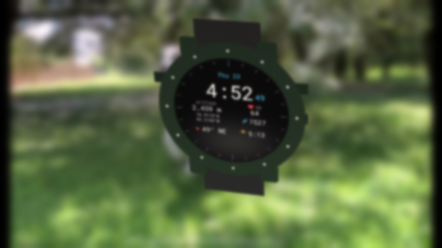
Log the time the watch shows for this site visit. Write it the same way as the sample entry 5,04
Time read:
4,52
